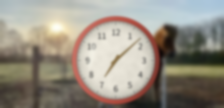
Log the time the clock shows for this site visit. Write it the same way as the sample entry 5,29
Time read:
7,08
